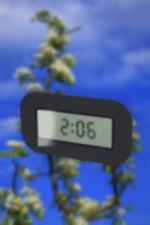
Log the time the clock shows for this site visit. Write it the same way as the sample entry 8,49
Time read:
2,06
